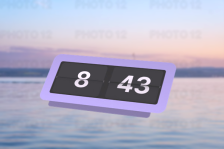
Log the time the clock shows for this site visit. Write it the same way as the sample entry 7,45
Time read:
8,43
